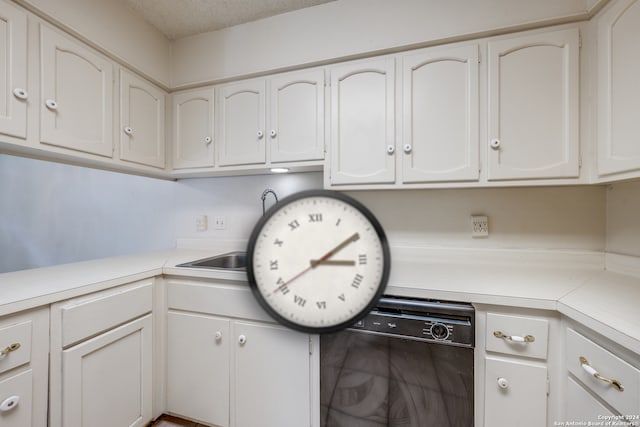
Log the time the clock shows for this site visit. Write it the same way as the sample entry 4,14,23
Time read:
3,09,40
